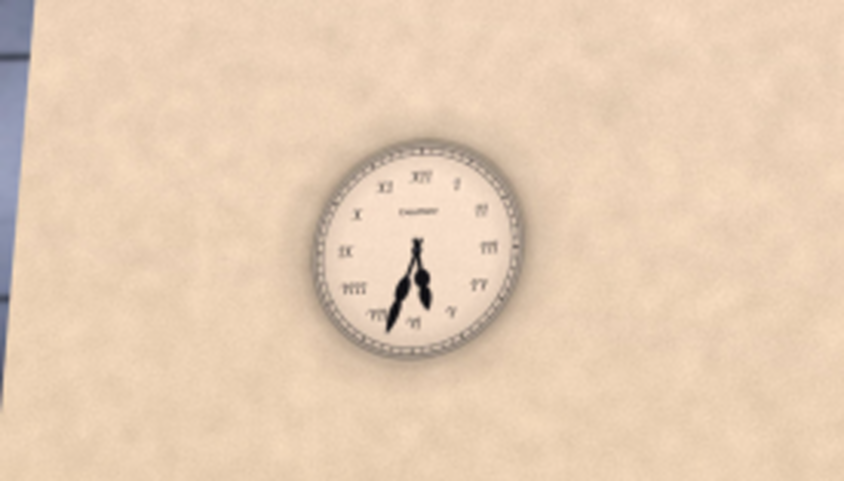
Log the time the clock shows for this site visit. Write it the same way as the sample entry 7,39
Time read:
5,33
